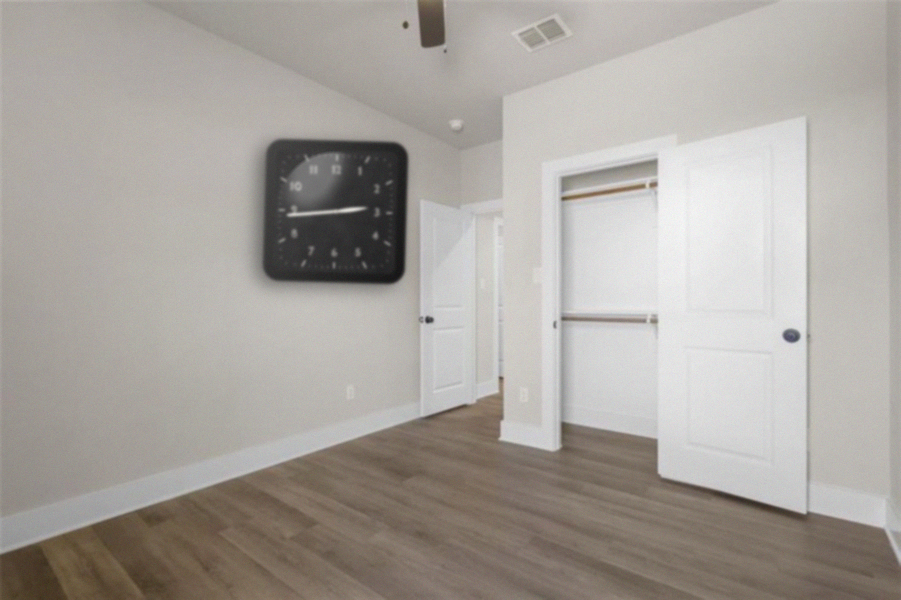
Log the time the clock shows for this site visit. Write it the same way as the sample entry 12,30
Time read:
2,44
